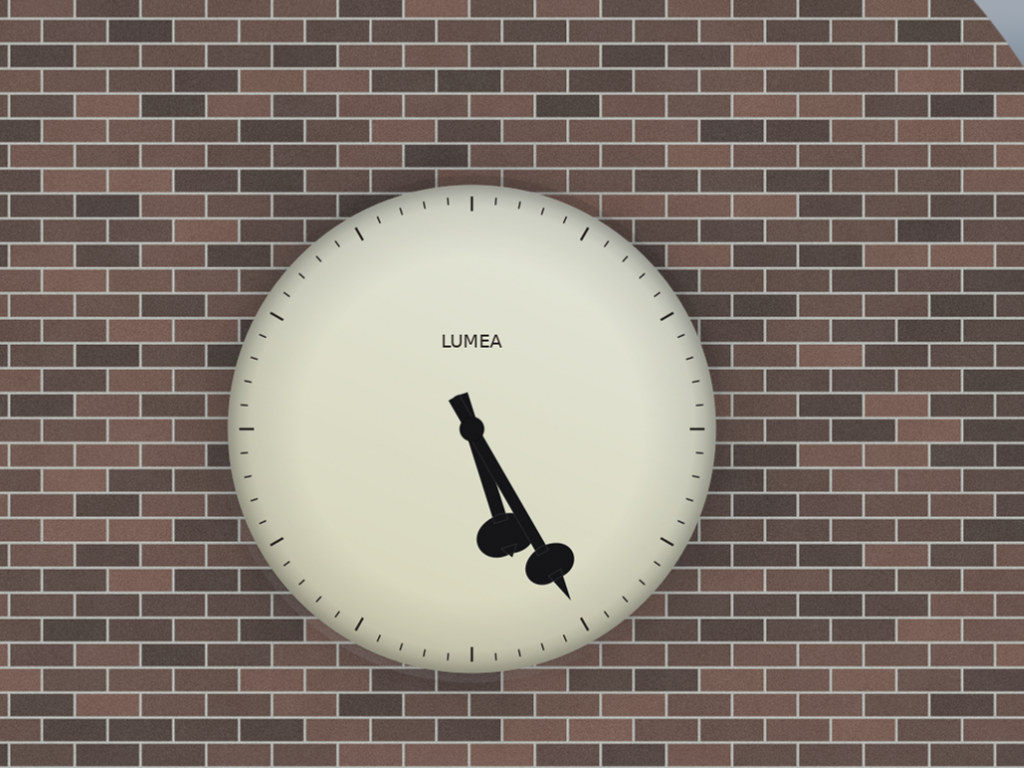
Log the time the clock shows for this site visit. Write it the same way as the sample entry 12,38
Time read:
5,25
